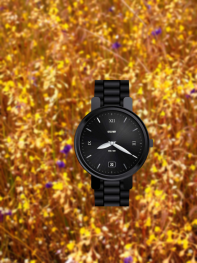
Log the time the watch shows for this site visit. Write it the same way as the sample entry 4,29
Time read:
8,20
